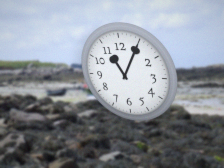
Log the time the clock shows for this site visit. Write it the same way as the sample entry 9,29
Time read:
11,05
